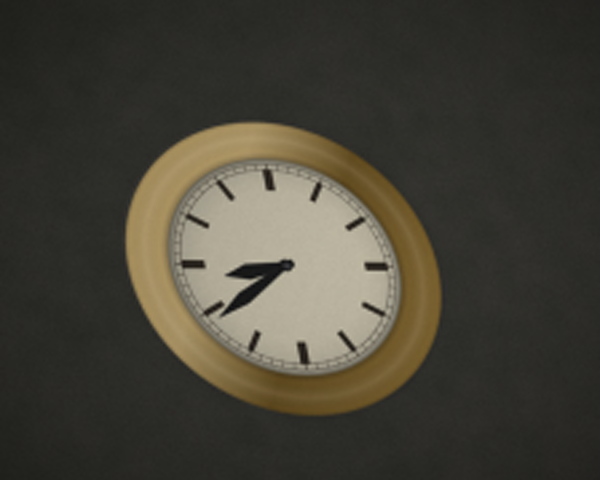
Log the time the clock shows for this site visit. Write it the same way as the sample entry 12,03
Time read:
8,39
